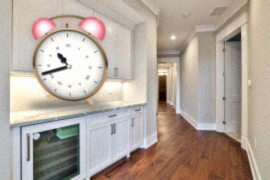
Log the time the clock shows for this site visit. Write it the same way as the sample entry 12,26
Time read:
10,42
